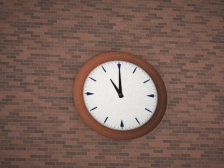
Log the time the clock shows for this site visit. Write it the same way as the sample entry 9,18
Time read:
11,00
